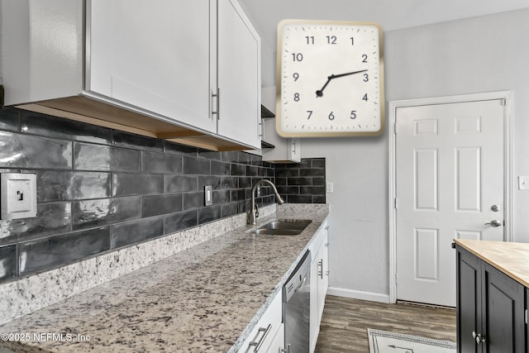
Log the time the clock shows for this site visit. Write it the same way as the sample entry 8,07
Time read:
7,13
